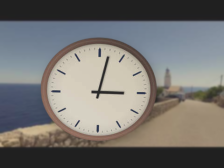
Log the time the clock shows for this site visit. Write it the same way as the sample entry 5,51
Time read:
3,02
